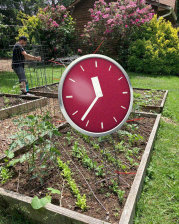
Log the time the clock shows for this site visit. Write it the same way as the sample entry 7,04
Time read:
11,37
